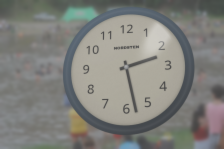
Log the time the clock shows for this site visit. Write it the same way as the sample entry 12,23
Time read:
2,28
